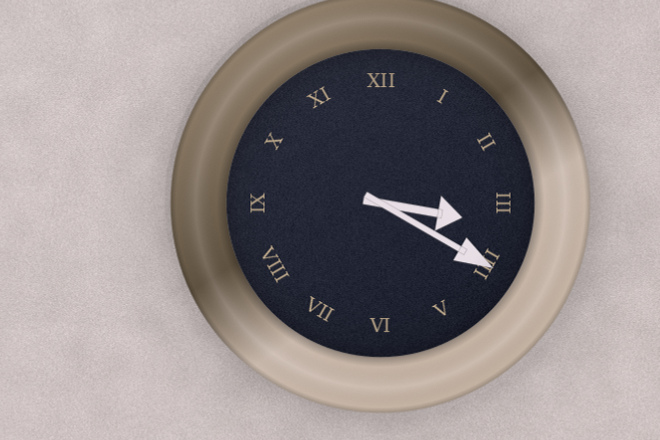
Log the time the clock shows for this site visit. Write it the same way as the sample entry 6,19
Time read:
3,20
